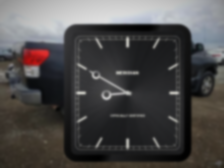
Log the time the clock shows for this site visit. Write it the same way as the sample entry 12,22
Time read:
8,50
